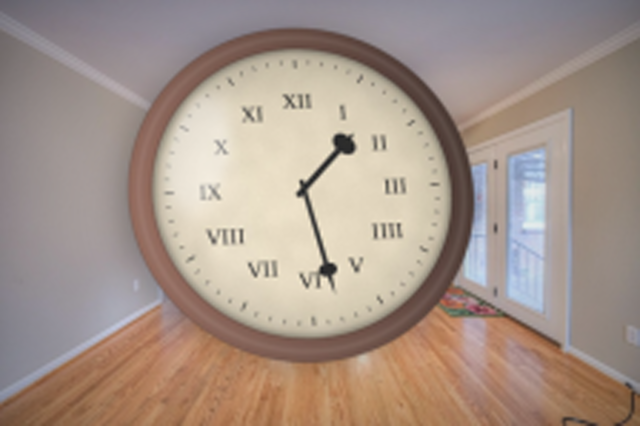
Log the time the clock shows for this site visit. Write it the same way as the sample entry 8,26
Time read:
1,28
